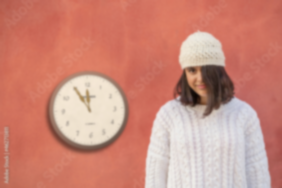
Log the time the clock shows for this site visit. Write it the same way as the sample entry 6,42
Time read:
11,55
